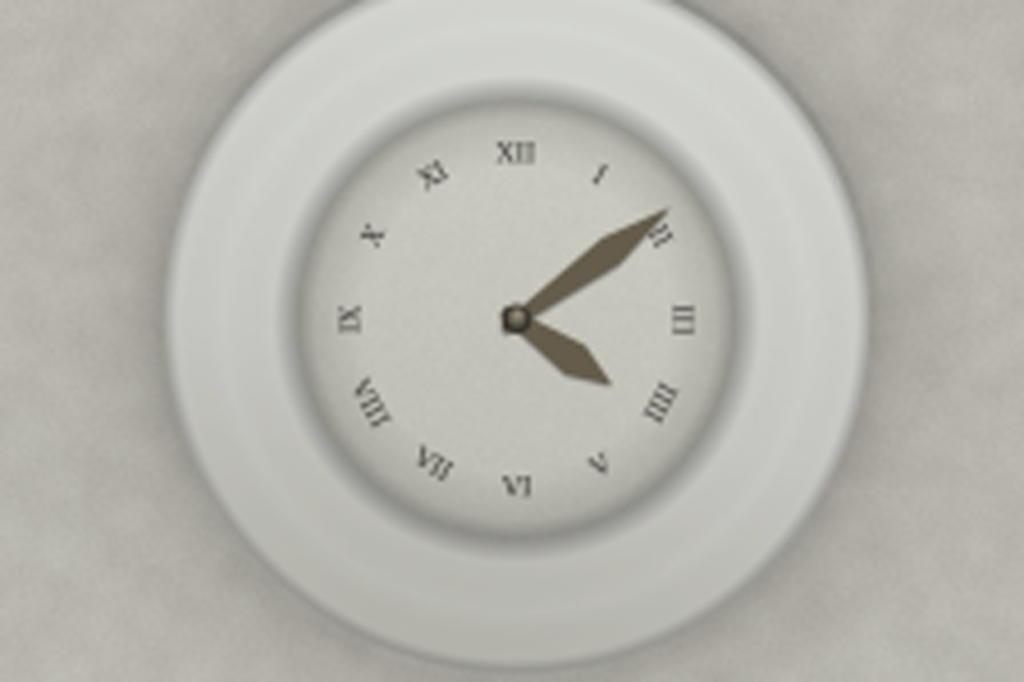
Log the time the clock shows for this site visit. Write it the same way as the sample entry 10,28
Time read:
4,09
